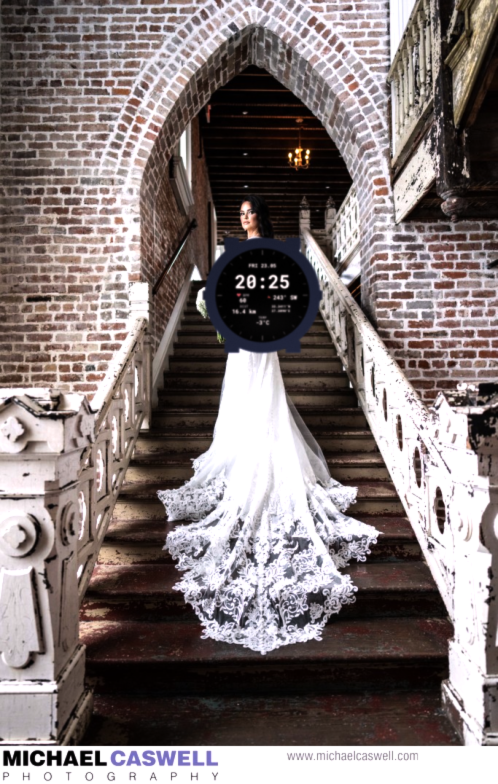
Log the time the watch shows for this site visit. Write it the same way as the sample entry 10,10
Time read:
20,25
